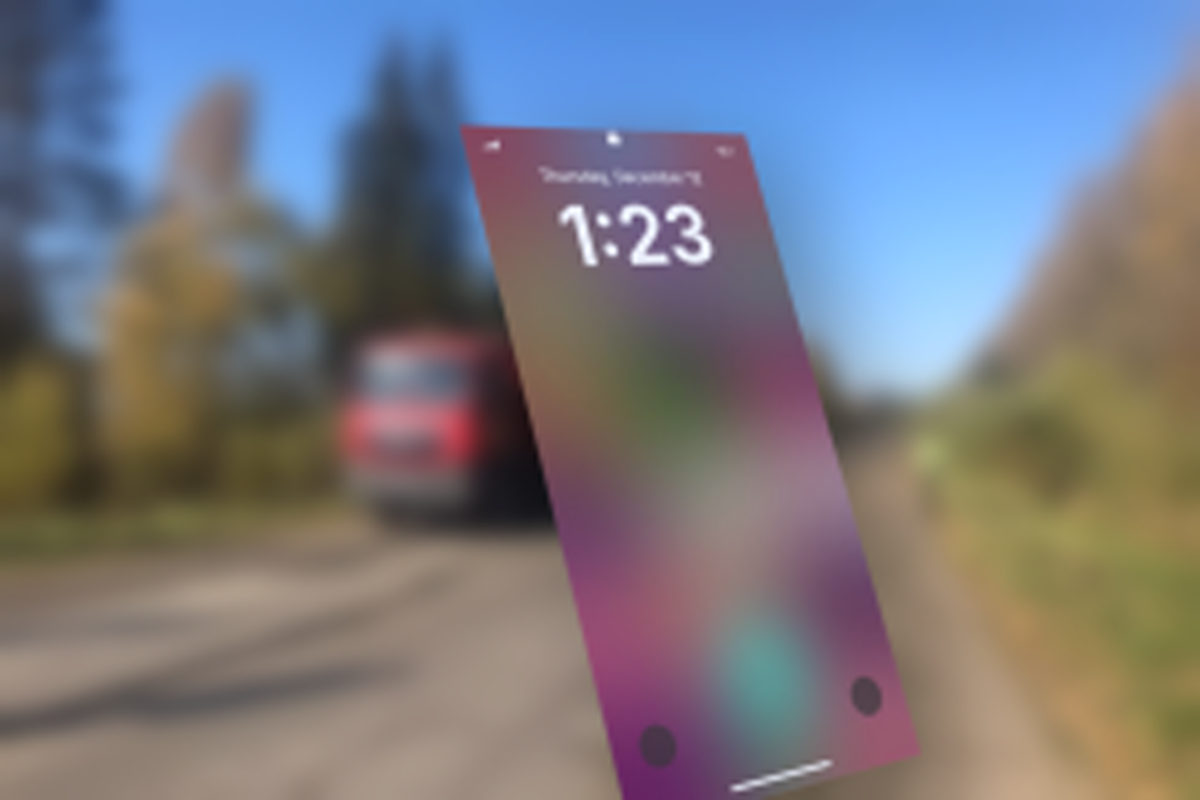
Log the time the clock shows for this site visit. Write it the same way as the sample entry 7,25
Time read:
1,23
